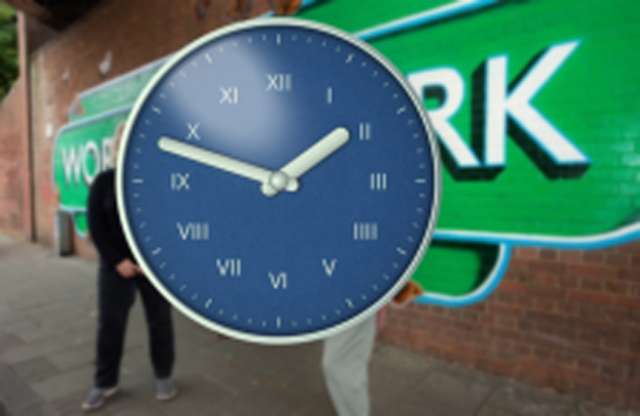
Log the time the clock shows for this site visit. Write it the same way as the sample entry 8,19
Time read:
1,48
